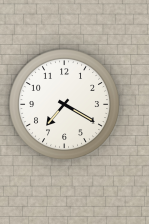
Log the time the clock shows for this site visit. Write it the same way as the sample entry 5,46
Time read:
7,20
